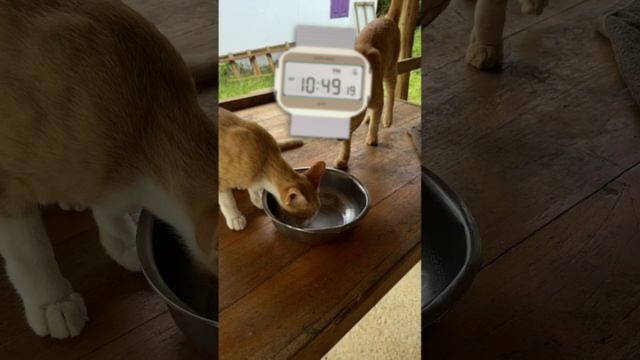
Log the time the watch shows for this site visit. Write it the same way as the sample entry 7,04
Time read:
10,49
